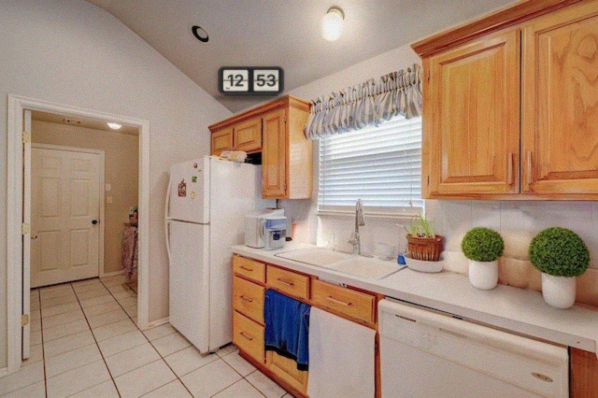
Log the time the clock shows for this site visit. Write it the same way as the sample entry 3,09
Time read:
12,53
